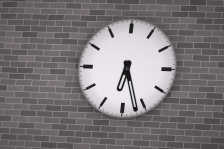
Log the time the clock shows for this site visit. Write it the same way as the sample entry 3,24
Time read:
6,27
